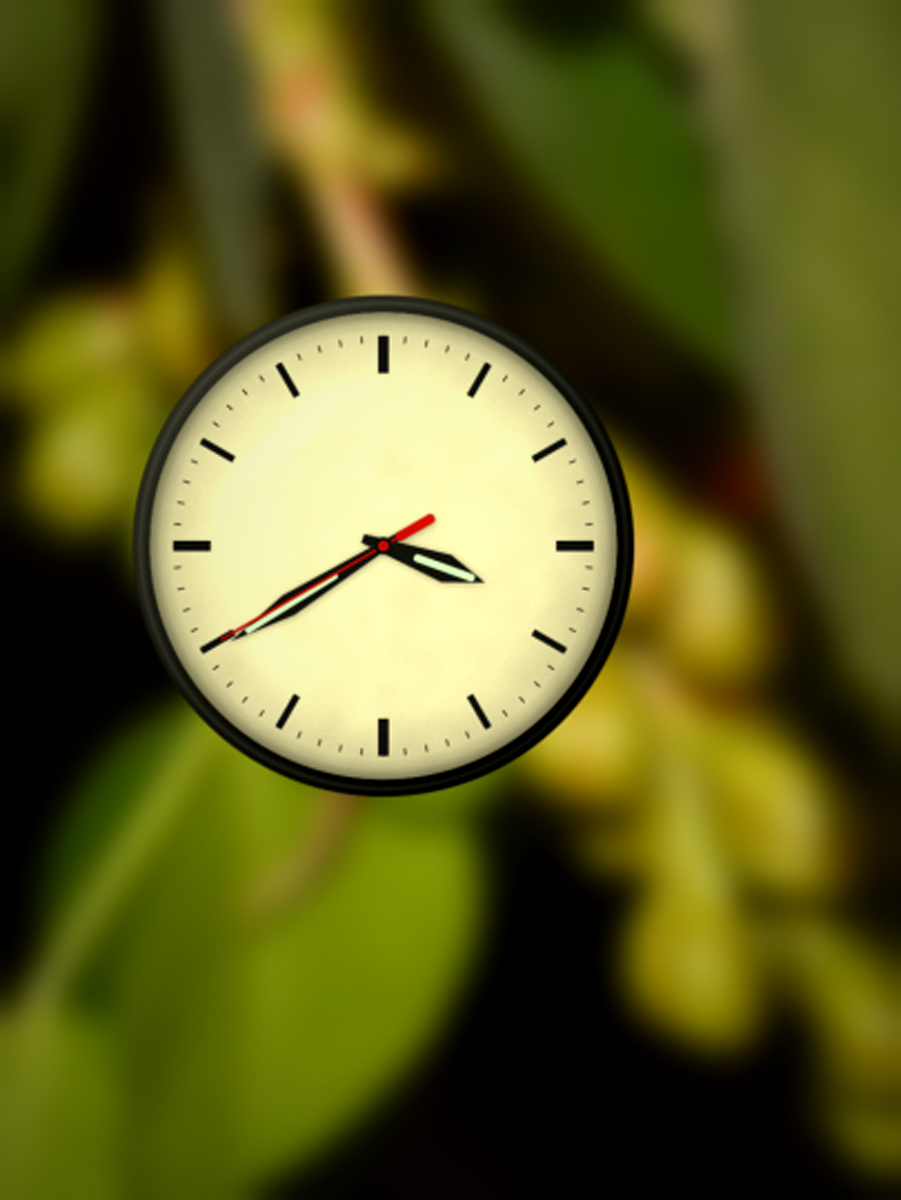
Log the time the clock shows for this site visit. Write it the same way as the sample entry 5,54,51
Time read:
3,39,40
